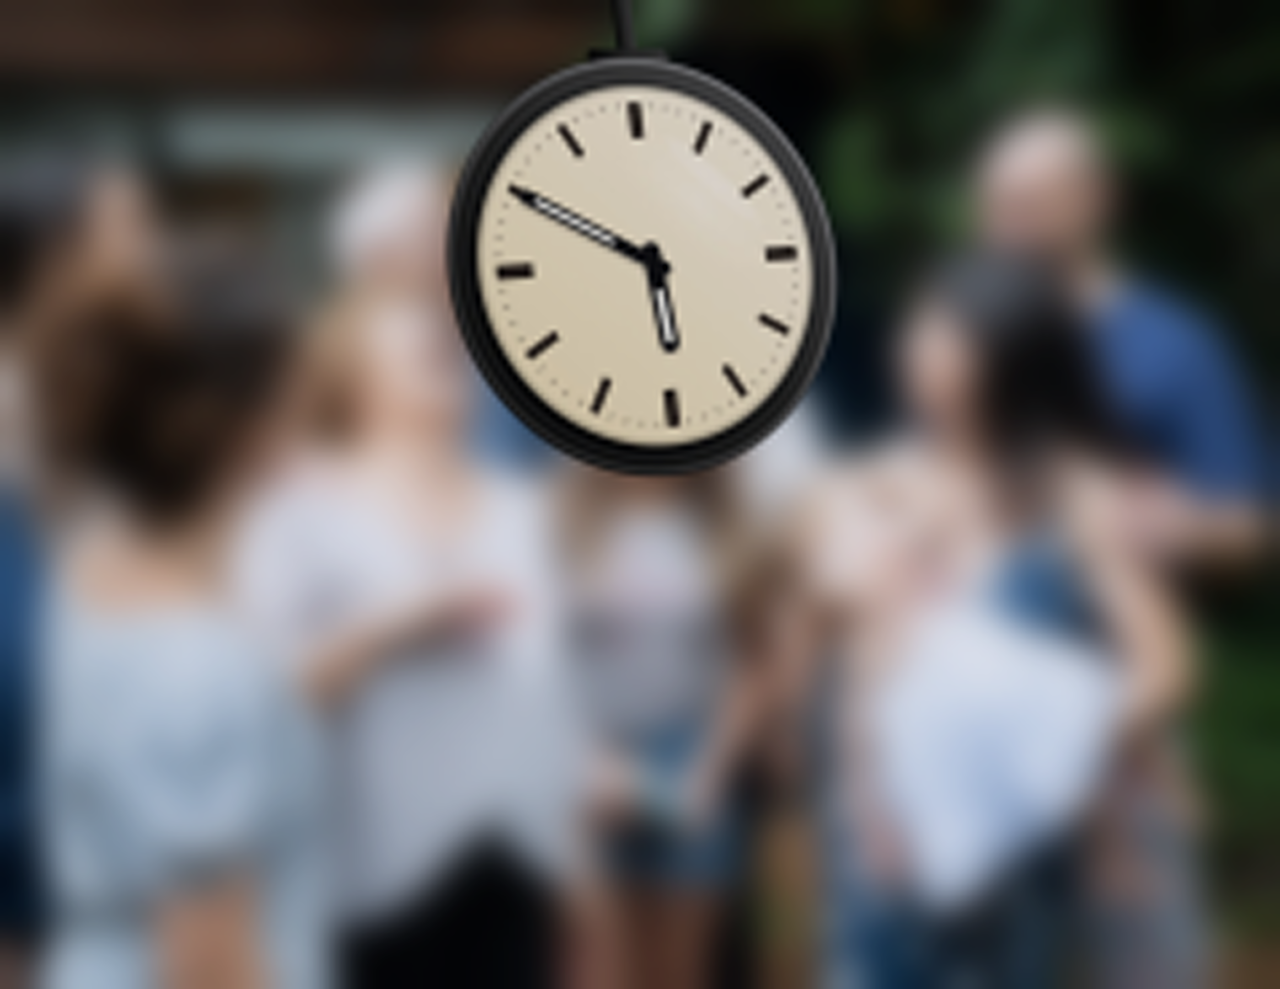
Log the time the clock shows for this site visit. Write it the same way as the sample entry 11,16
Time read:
5,50
